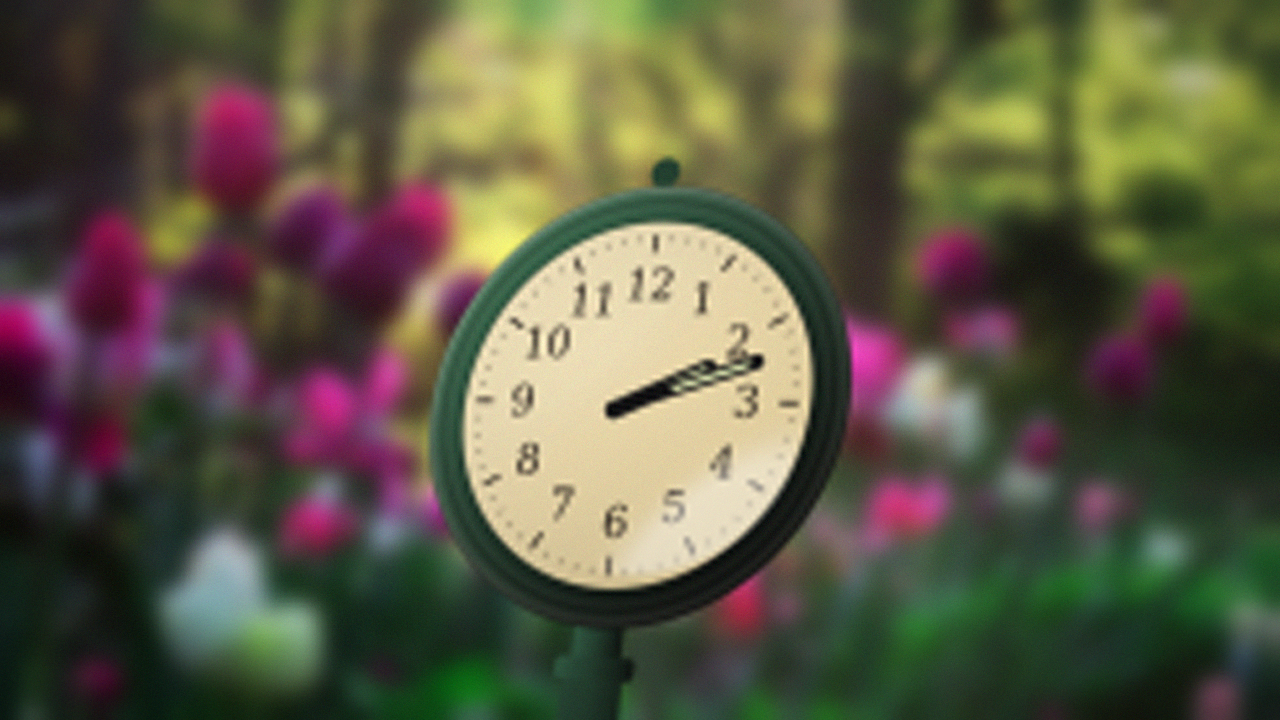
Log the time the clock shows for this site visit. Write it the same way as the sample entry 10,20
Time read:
2,12
